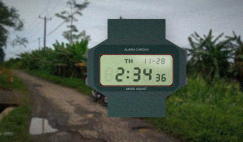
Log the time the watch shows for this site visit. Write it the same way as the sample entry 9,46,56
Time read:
2,34,36
